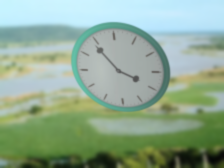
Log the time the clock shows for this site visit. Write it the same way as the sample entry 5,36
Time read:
3,54
